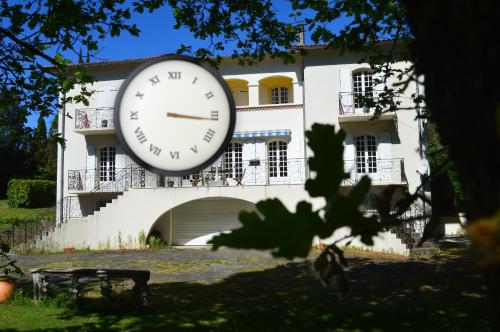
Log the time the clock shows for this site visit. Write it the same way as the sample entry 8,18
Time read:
3,16
